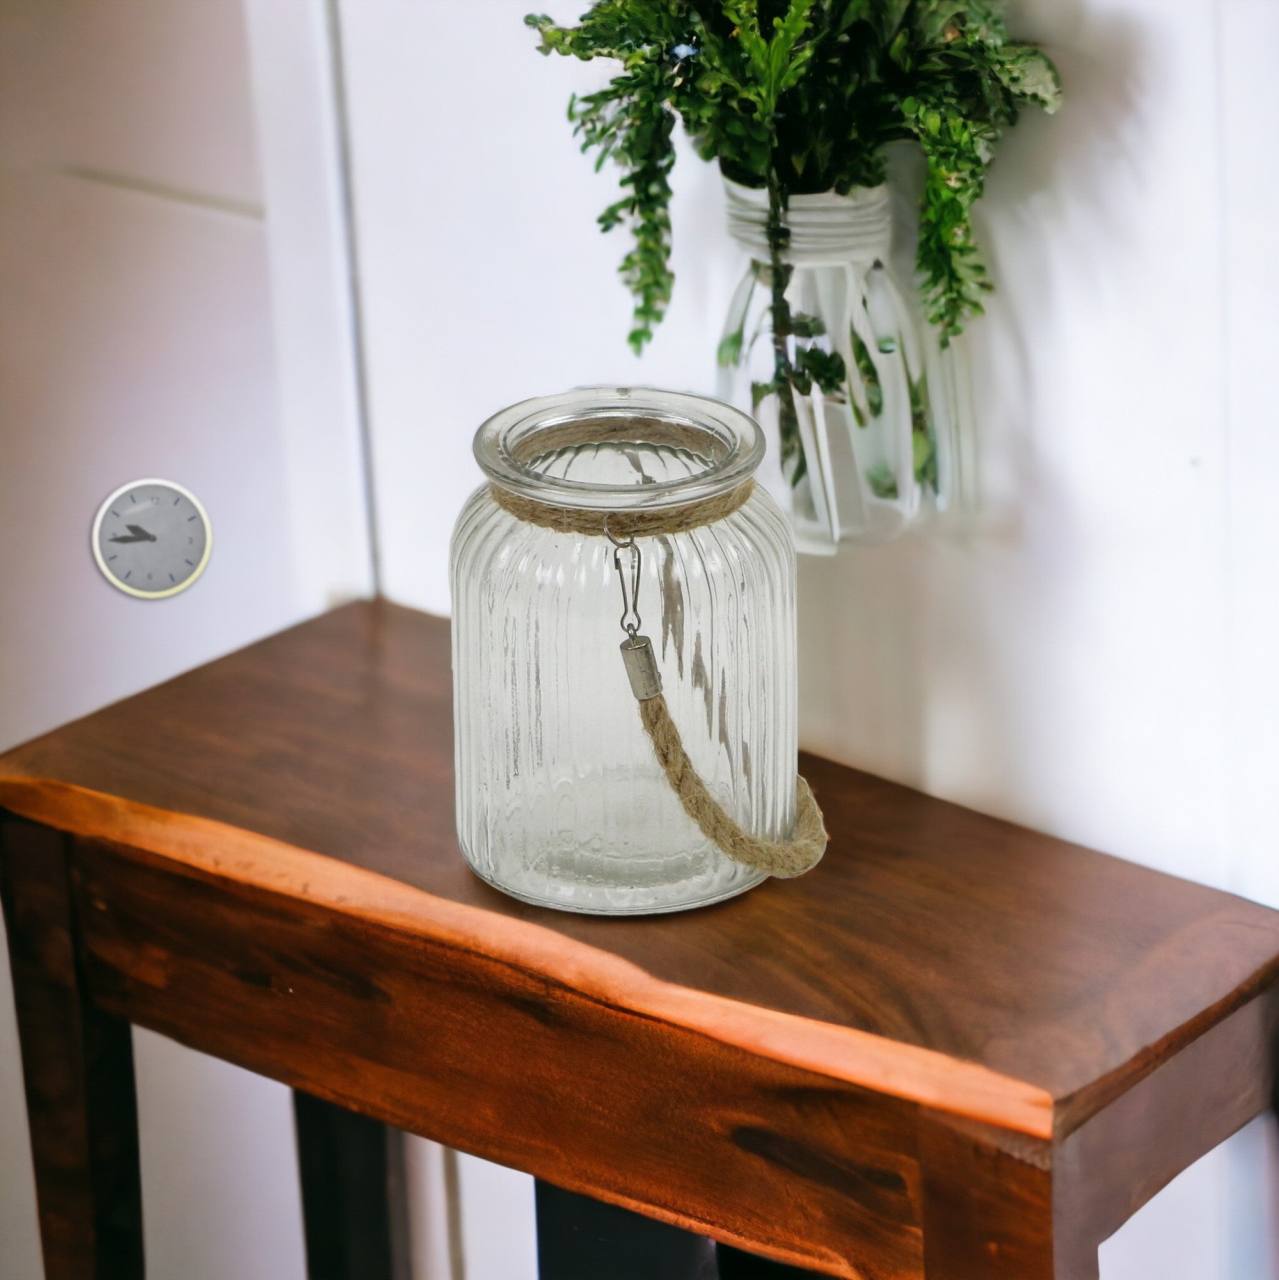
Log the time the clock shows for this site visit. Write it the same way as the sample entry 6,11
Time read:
9,44
